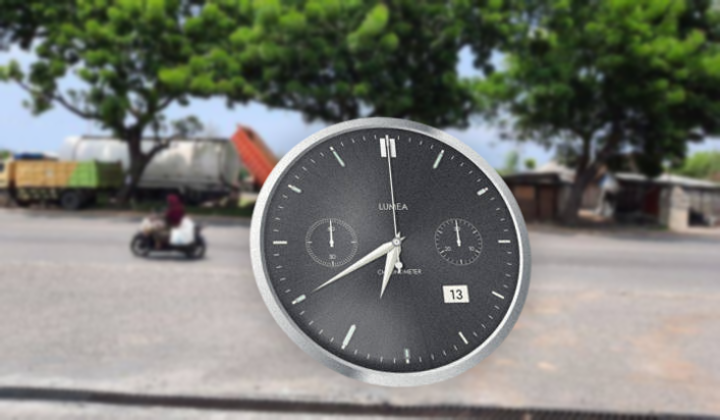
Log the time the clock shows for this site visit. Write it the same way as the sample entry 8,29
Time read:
6,40
